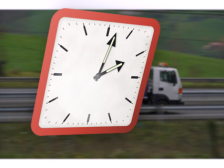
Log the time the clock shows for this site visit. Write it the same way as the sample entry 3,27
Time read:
2,02
